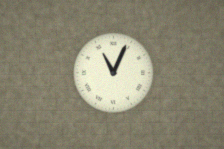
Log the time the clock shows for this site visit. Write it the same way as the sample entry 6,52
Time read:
11,04
